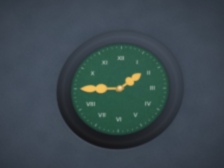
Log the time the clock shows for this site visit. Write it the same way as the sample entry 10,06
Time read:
1,45
